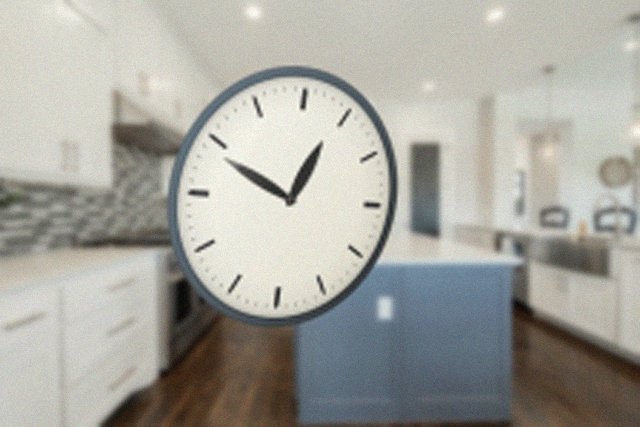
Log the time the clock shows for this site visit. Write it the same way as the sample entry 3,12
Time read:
12,49
